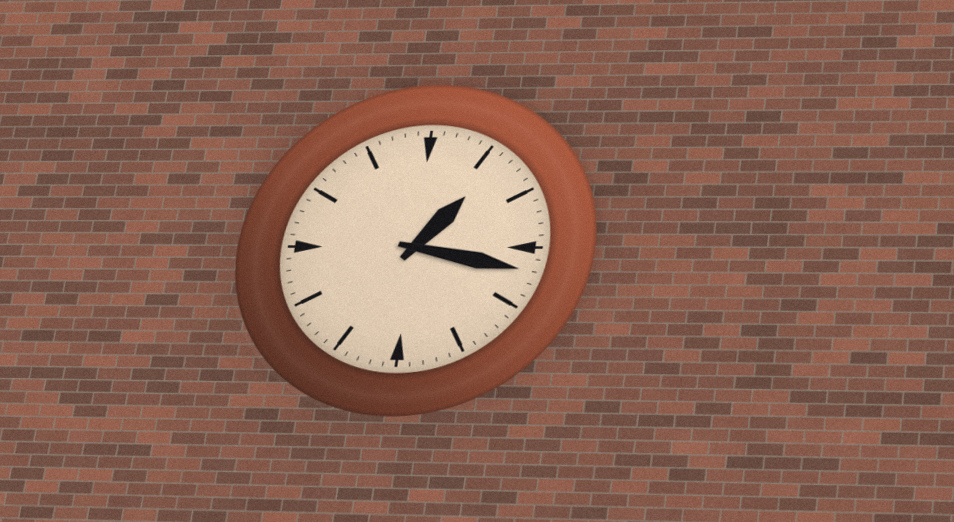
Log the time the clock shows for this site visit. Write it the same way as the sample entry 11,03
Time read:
1,17
